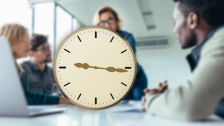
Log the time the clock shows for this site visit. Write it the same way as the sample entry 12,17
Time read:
9,16
